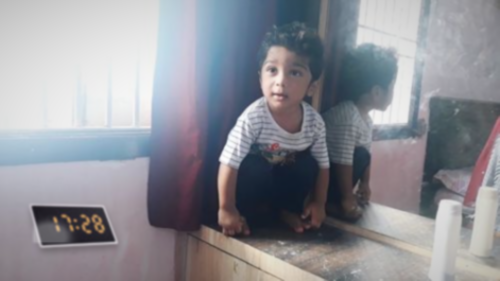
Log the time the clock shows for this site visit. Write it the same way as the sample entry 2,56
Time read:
17,28
